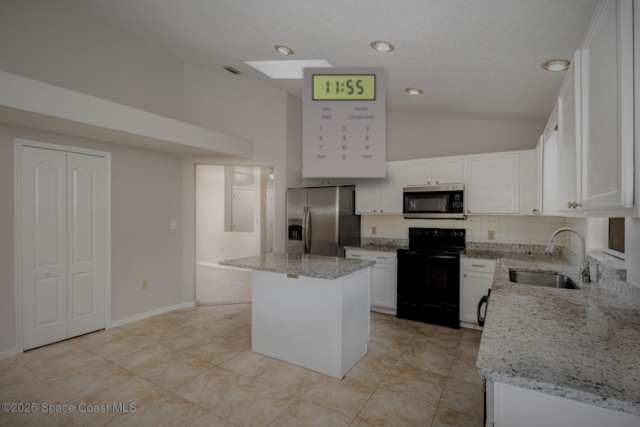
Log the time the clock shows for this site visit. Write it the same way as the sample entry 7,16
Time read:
11,55
